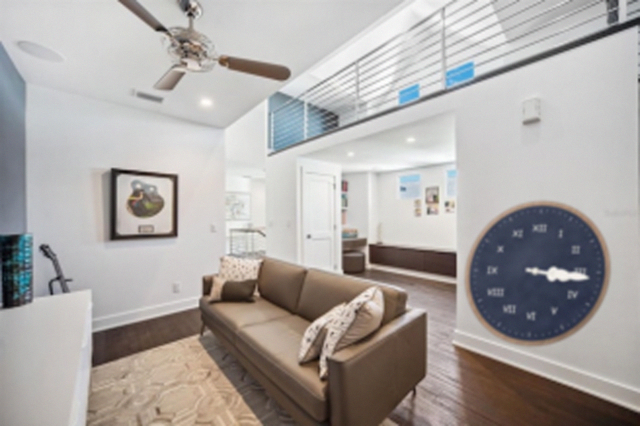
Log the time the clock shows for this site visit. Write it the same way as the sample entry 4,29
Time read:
3,16
